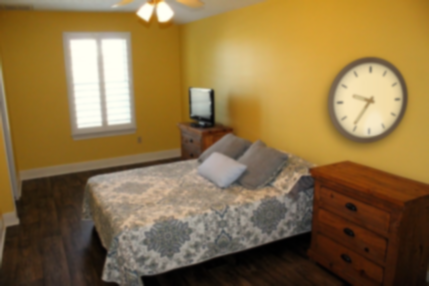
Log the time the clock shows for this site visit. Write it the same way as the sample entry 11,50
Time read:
9,36
